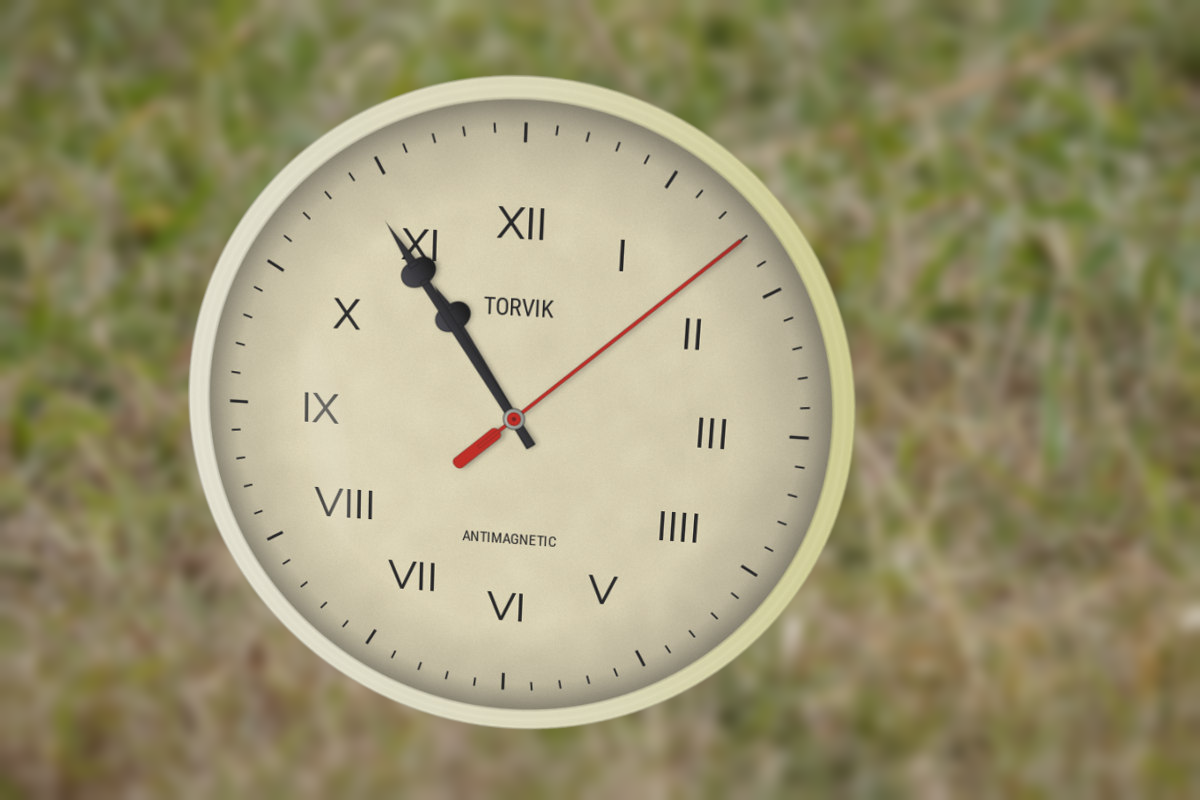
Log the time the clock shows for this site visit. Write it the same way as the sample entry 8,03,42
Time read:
10,54,08
